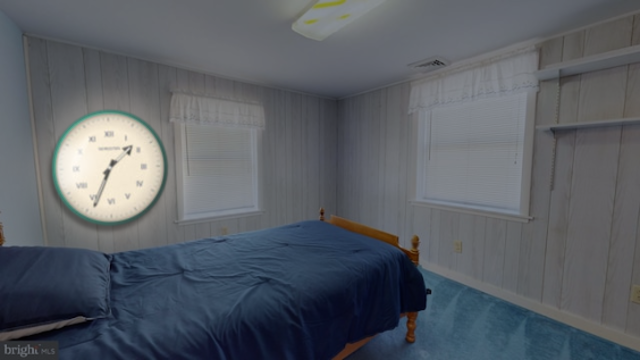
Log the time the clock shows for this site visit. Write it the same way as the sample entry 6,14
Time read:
1,34
